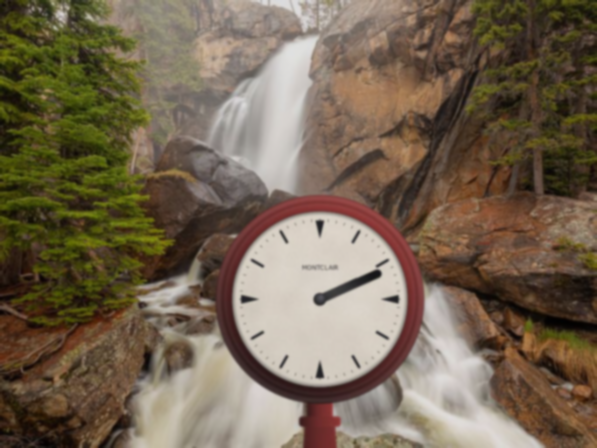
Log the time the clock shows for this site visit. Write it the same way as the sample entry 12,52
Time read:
2,11
